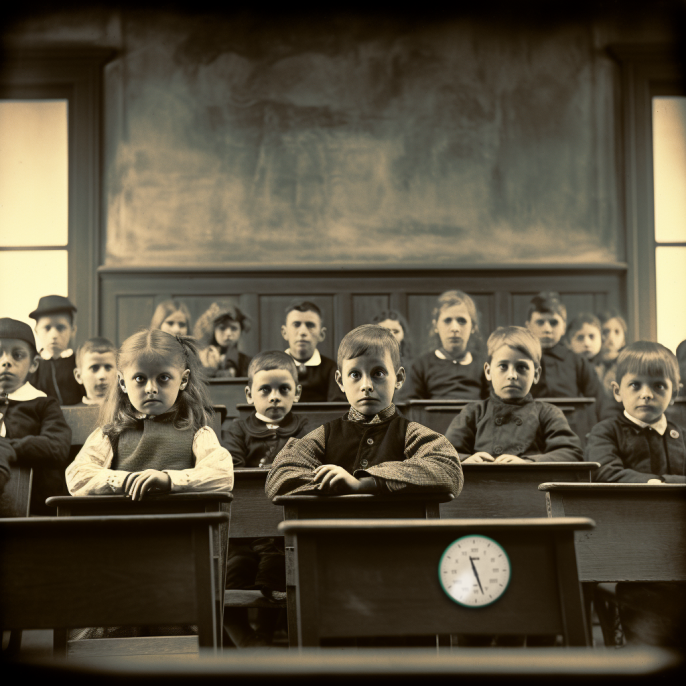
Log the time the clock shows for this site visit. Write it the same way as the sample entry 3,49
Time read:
11,27
